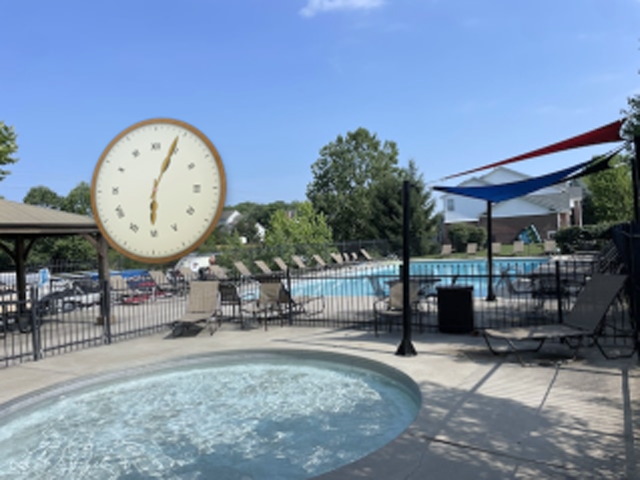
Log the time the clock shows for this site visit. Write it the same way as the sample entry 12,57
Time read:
6,04
